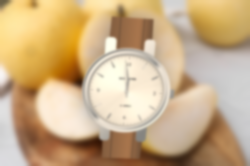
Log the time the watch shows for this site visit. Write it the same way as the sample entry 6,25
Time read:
11,59
